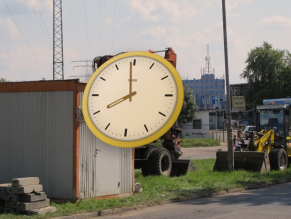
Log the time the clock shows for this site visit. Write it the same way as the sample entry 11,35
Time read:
7,59
